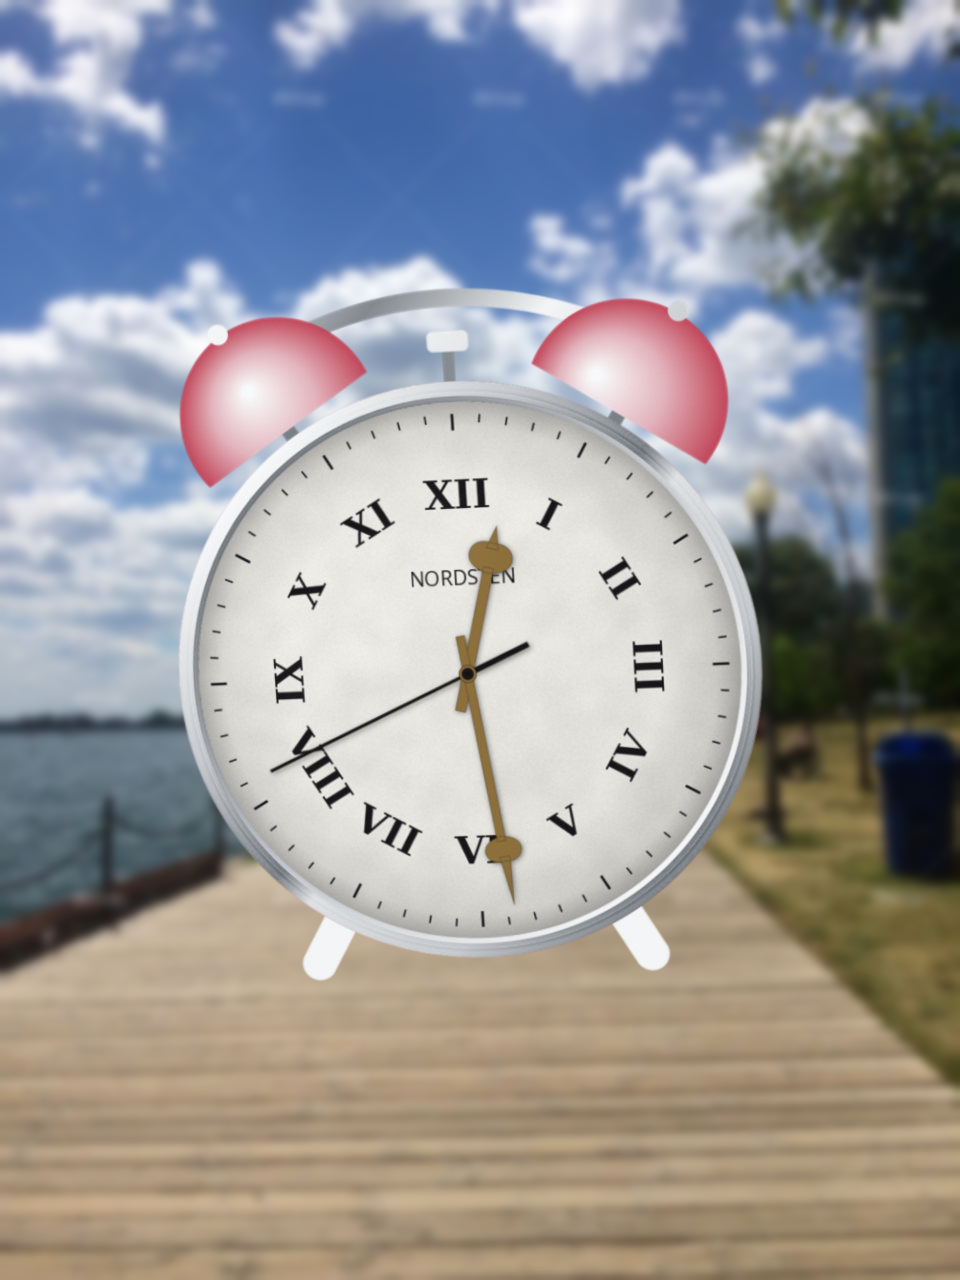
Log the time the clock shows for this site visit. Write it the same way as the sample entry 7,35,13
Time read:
12,28,41
